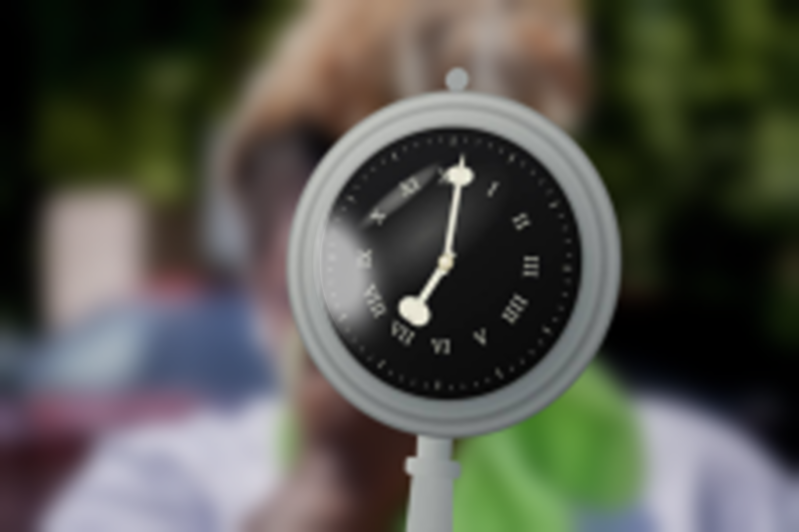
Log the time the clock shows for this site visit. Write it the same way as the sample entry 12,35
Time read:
7,01
